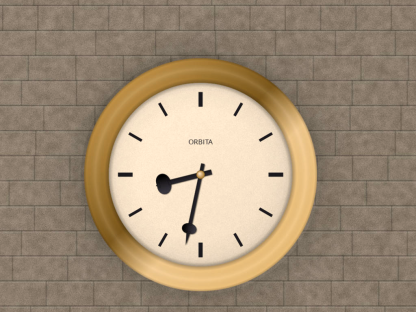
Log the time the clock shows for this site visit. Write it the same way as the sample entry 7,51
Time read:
8,32
